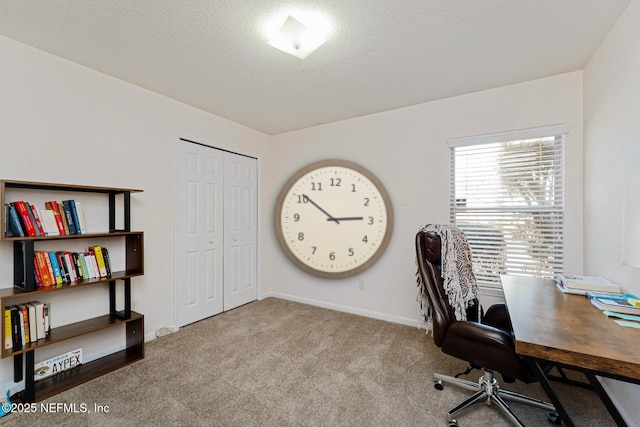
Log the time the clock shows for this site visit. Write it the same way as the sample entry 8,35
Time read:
2,51
